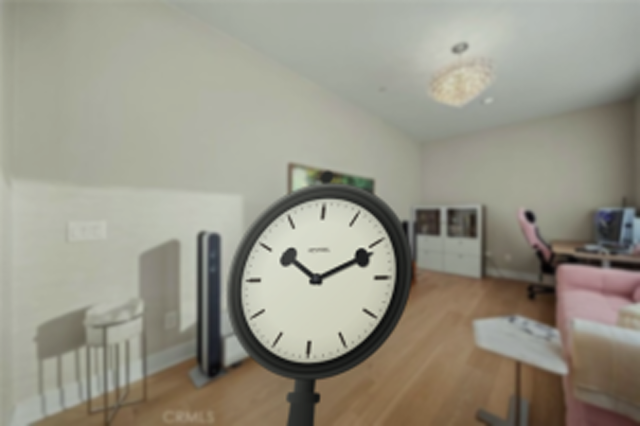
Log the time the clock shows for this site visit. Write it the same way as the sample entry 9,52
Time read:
10,11
